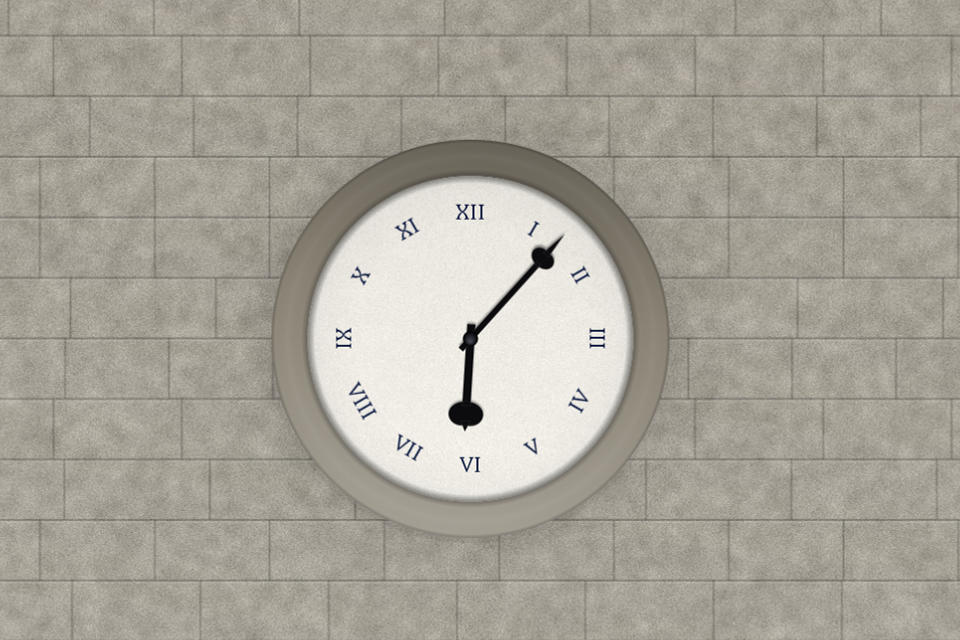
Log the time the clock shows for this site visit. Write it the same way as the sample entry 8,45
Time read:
6,07
